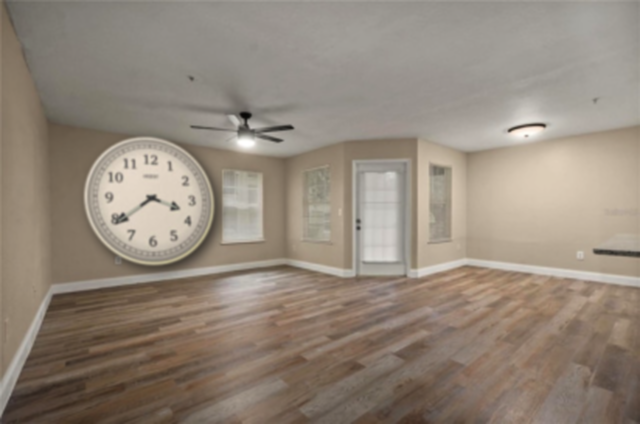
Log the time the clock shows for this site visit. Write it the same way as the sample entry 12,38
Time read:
3,39
